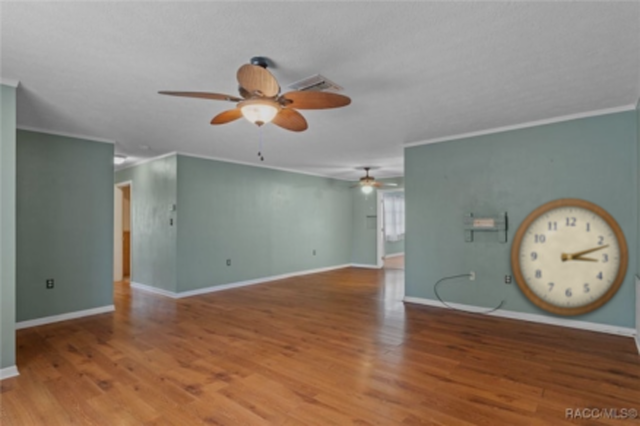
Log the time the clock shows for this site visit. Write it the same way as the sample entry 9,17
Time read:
3,12
